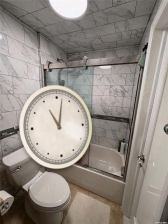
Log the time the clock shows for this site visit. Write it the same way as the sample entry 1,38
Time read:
11,02
